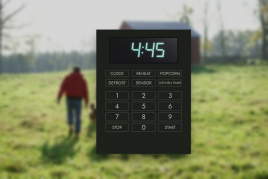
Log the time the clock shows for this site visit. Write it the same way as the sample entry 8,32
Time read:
4,45
